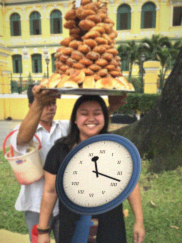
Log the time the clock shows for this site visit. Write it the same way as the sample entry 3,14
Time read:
11,18
